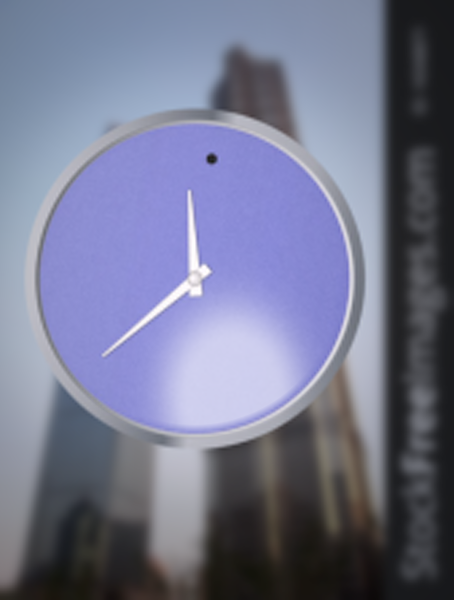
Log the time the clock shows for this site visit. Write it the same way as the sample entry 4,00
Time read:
11,37
